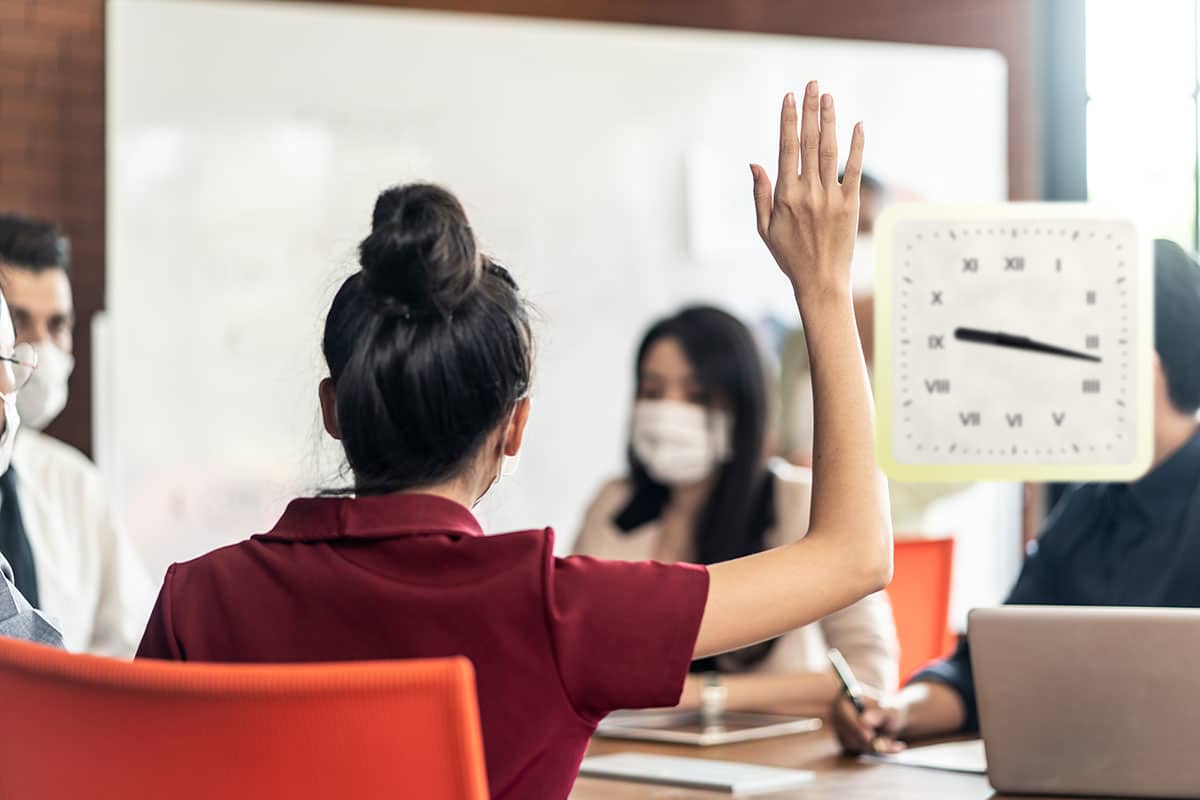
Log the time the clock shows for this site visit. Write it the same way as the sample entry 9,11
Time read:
9,17
